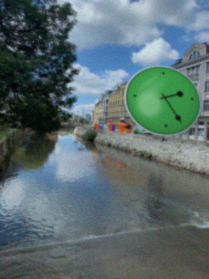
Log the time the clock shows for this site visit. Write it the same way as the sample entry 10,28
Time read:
2,25
